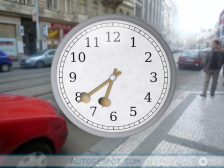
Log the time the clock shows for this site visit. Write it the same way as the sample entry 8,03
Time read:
6,39
